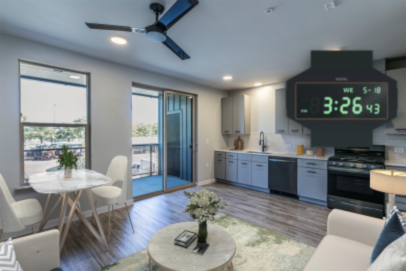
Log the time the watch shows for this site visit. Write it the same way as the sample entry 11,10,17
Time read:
3,26,43
